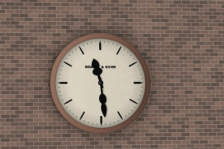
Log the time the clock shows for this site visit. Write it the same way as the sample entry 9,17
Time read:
11,29
